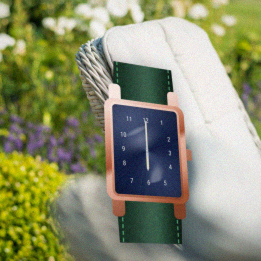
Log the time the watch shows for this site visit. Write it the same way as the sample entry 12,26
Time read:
6,00
